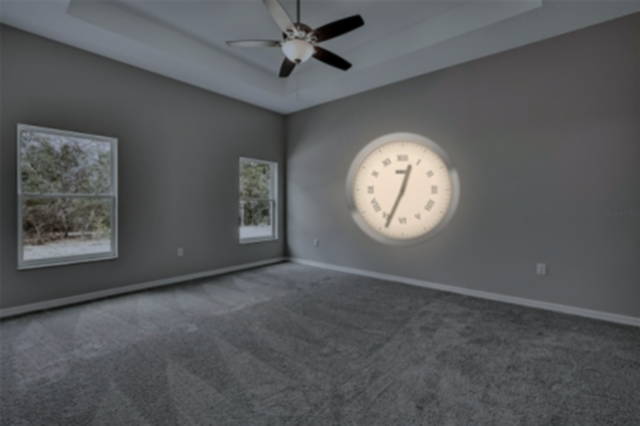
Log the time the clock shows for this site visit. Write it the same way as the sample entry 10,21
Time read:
12,34
